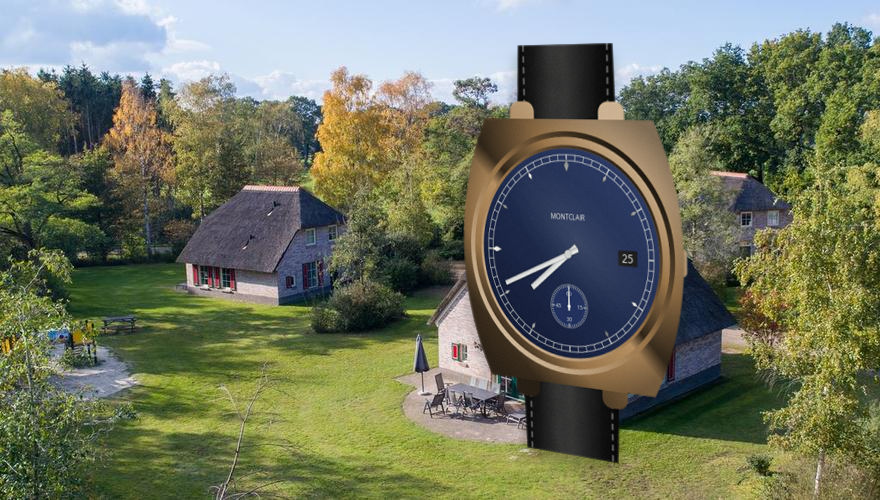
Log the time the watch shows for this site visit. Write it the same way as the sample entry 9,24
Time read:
7,41
